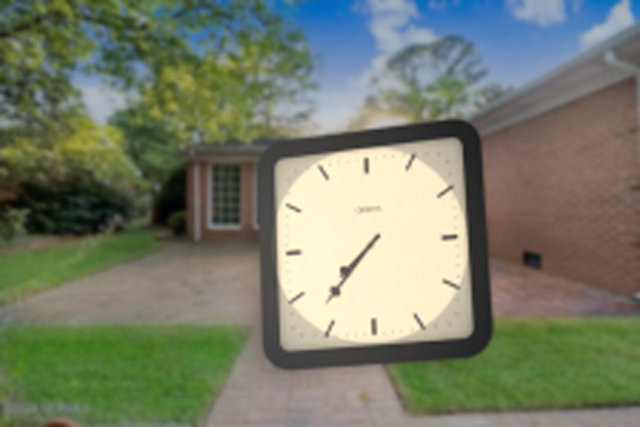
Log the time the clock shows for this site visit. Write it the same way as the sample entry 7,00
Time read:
7,37
